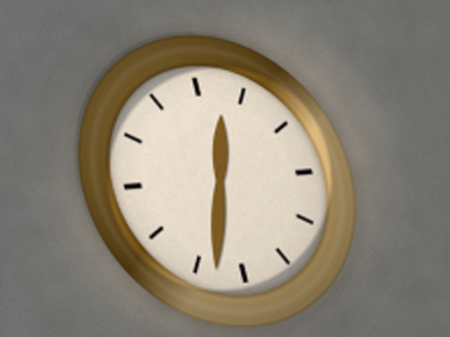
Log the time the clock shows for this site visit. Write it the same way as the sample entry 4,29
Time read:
12,33
